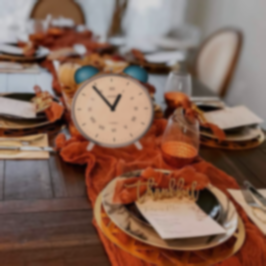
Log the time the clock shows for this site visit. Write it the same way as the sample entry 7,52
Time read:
12,54
